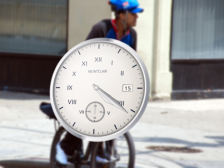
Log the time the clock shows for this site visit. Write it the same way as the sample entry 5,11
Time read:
4,21
